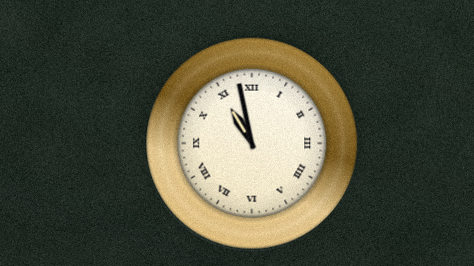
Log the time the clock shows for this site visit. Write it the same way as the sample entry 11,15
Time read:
10,58
